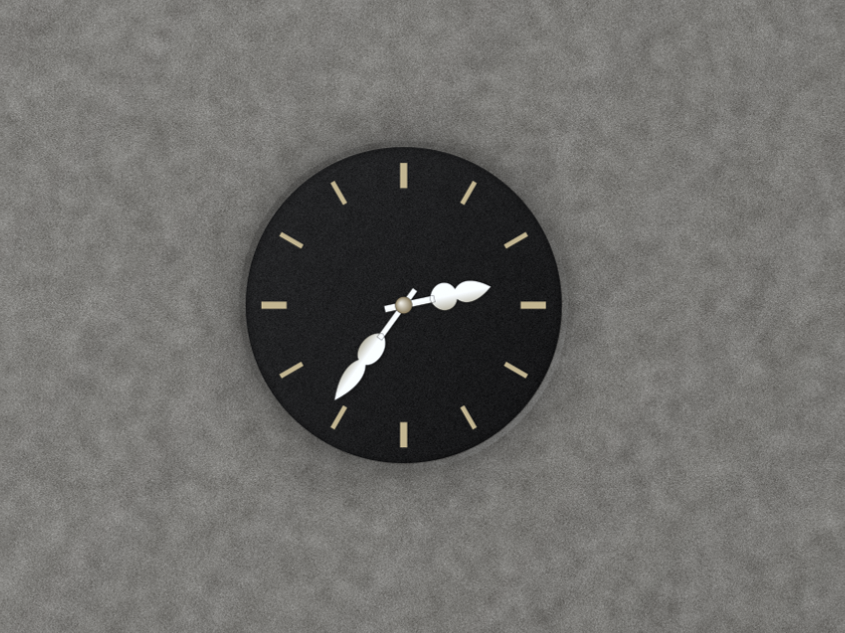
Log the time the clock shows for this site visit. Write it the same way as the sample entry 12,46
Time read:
2,36
